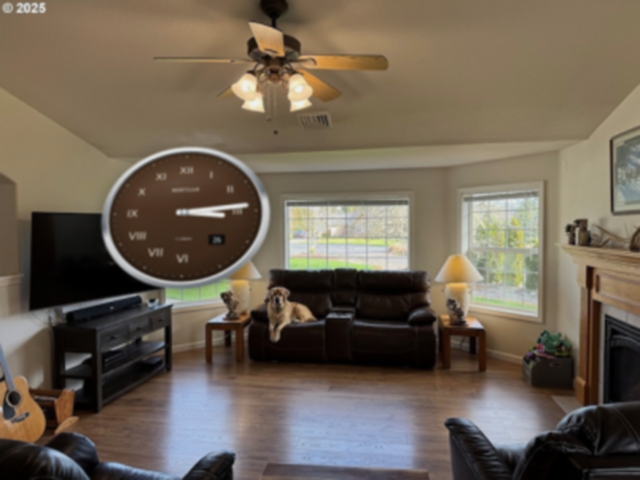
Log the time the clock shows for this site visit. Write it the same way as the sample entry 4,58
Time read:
3,14
